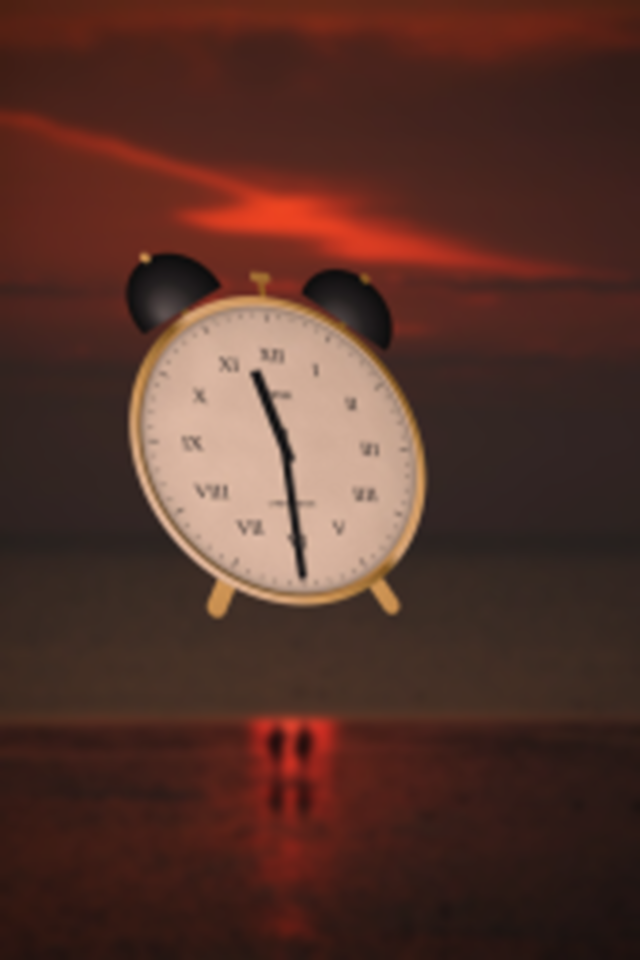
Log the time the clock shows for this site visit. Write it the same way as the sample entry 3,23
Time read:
11,30
